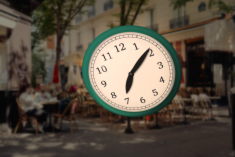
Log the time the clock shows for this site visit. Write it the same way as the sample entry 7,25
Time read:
7,09
